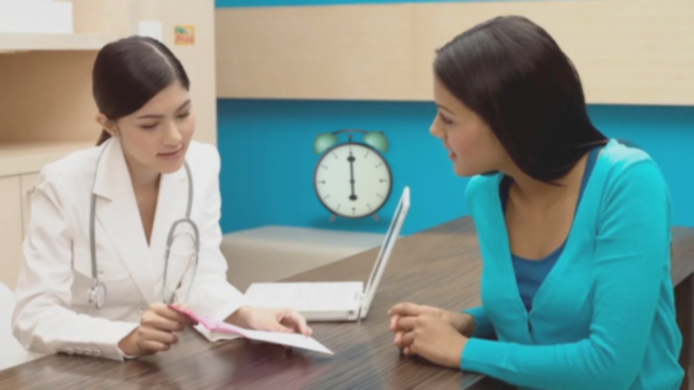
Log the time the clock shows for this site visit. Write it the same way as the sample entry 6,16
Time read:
6,00
